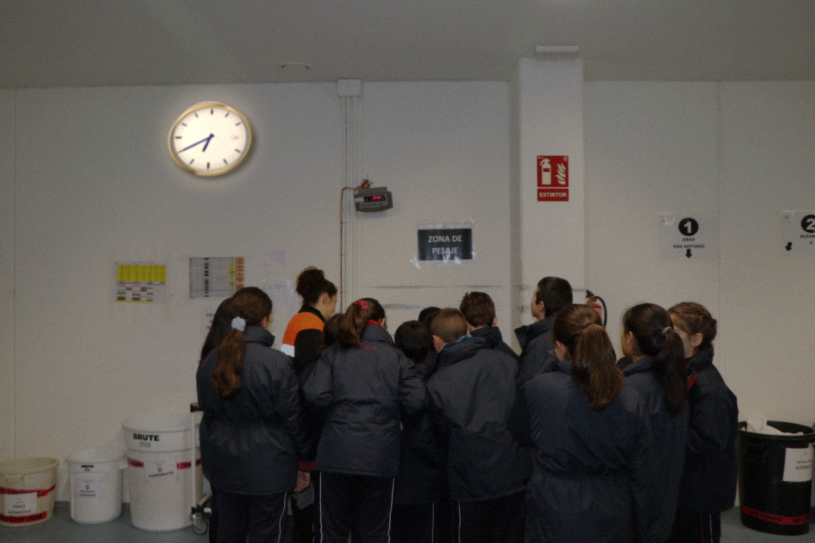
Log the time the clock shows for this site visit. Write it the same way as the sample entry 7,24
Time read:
6,40
